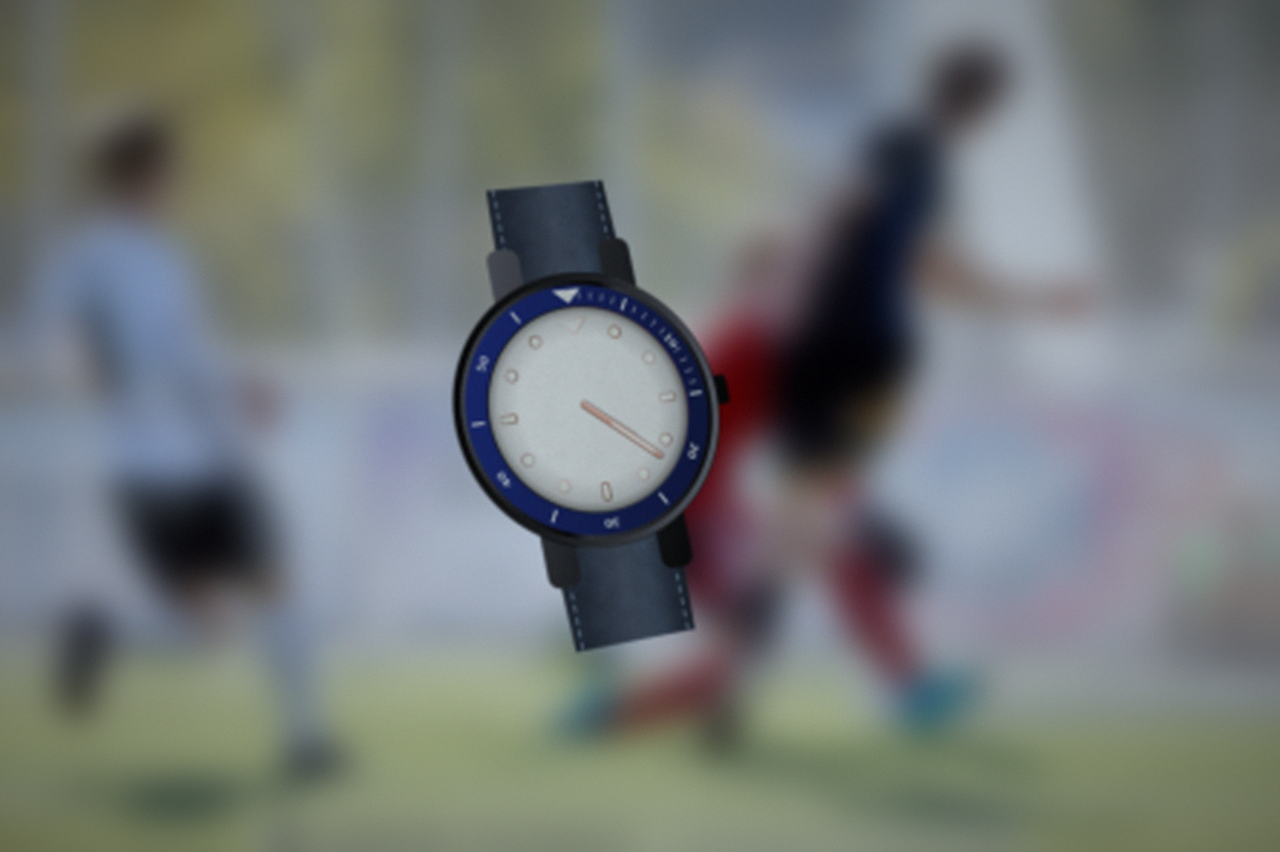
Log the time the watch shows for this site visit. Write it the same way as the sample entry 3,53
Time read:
4,22
